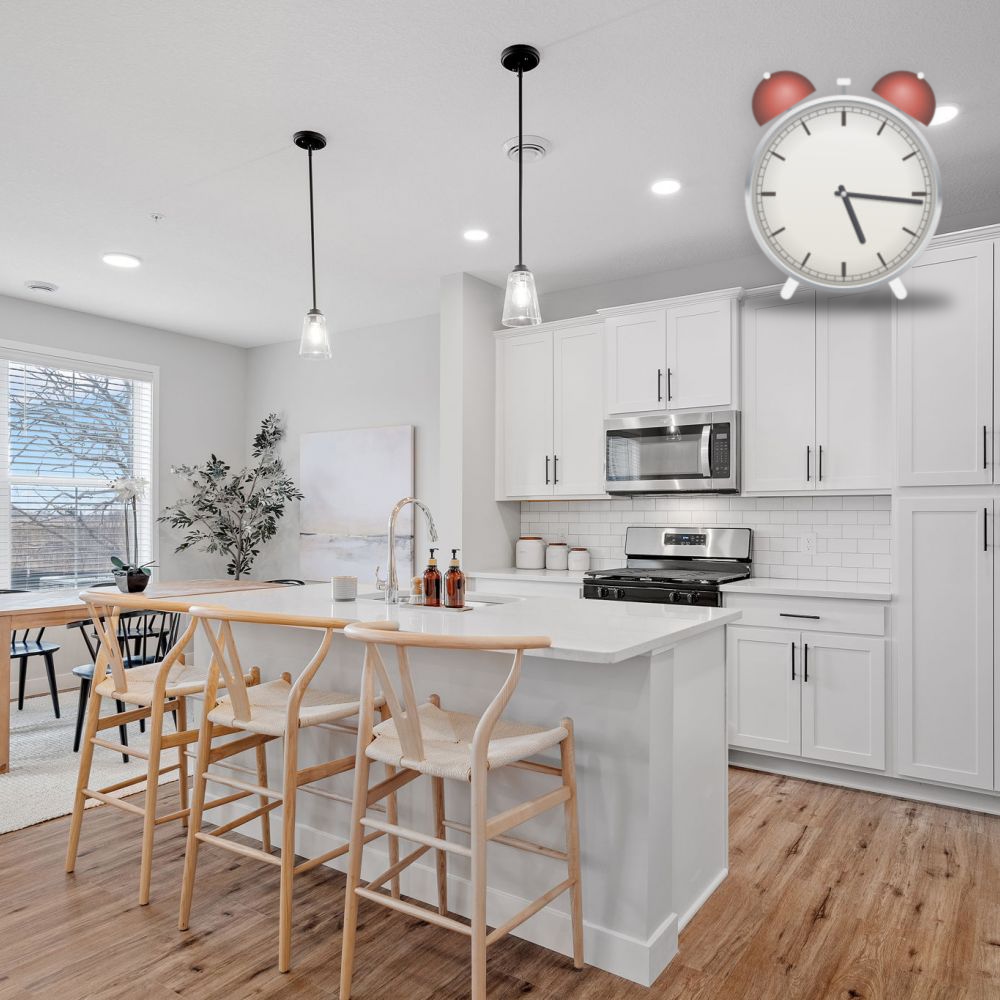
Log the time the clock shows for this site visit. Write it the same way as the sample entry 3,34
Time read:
5,16
